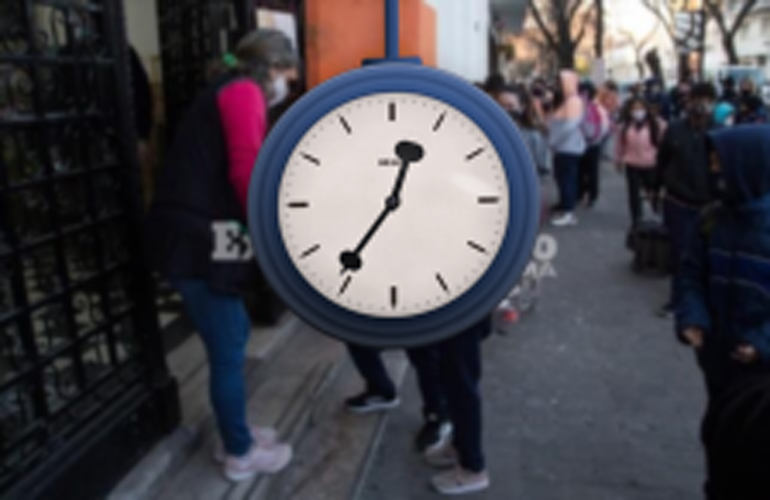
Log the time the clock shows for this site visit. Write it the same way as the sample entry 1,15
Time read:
12,36
